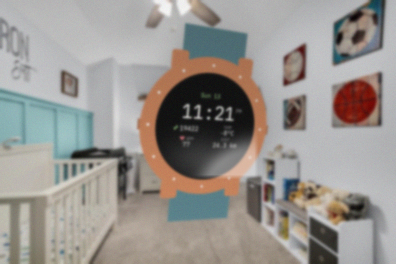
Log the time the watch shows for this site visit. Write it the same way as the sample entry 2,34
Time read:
11,21
